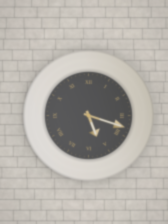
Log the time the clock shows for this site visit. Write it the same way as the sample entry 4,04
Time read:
5,18
